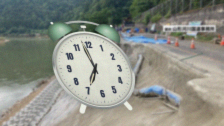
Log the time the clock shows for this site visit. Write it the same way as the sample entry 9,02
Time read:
6,58
